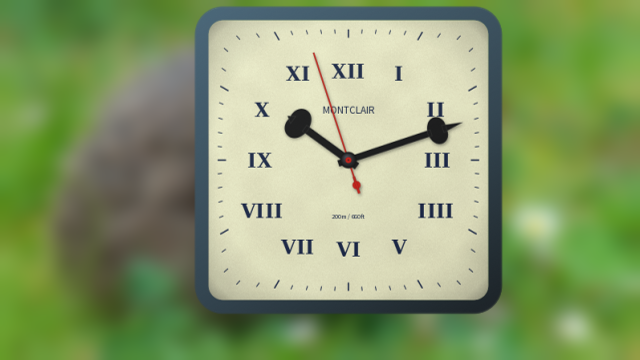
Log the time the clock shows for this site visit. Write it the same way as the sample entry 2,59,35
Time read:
10,11,57
